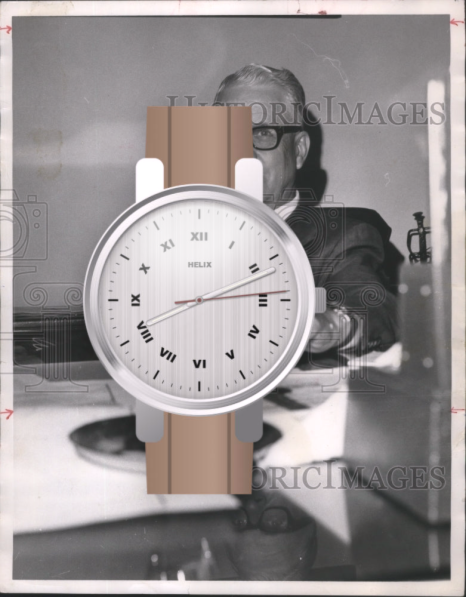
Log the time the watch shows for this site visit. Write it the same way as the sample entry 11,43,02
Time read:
8,11,14
